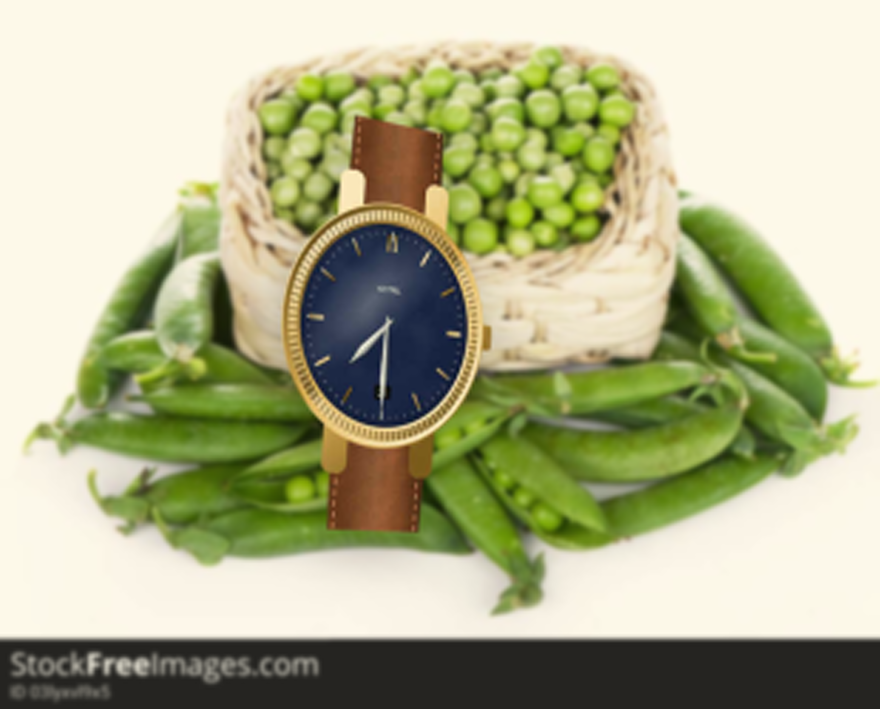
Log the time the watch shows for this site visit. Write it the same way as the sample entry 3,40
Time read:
7,30
